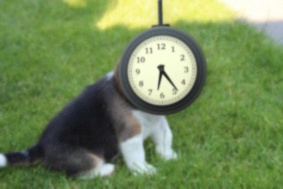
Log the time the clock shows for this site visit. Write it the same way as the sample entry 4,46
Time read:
6,24
